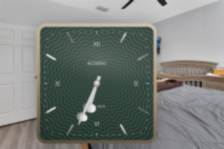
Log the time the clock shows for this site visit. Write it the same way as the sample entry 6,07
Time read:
6,34
